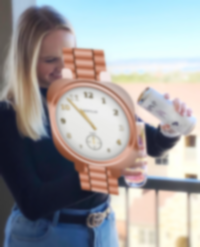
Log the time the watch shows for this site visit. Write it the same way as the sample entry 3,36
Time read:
10,53
